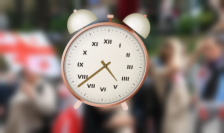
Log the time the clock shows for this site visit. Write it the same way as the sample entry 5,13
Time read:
4,38
